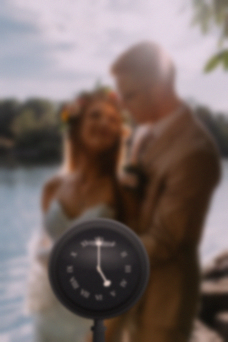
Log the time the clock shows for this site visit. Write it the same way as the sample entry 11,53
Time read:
5,00
